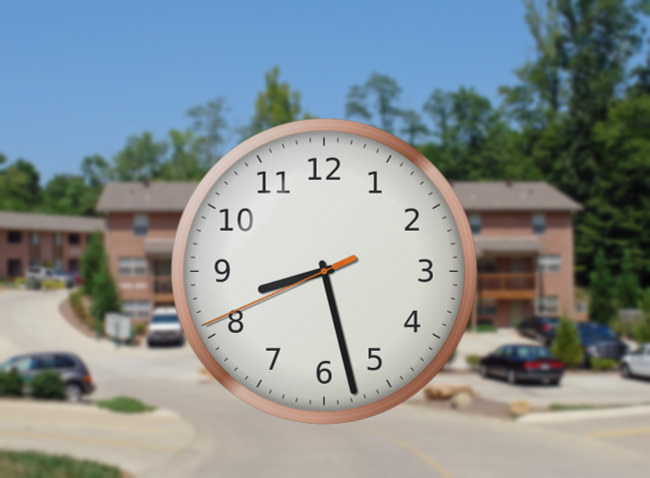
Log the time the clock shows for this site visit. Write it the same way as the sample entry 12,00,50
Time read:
8,27,41
